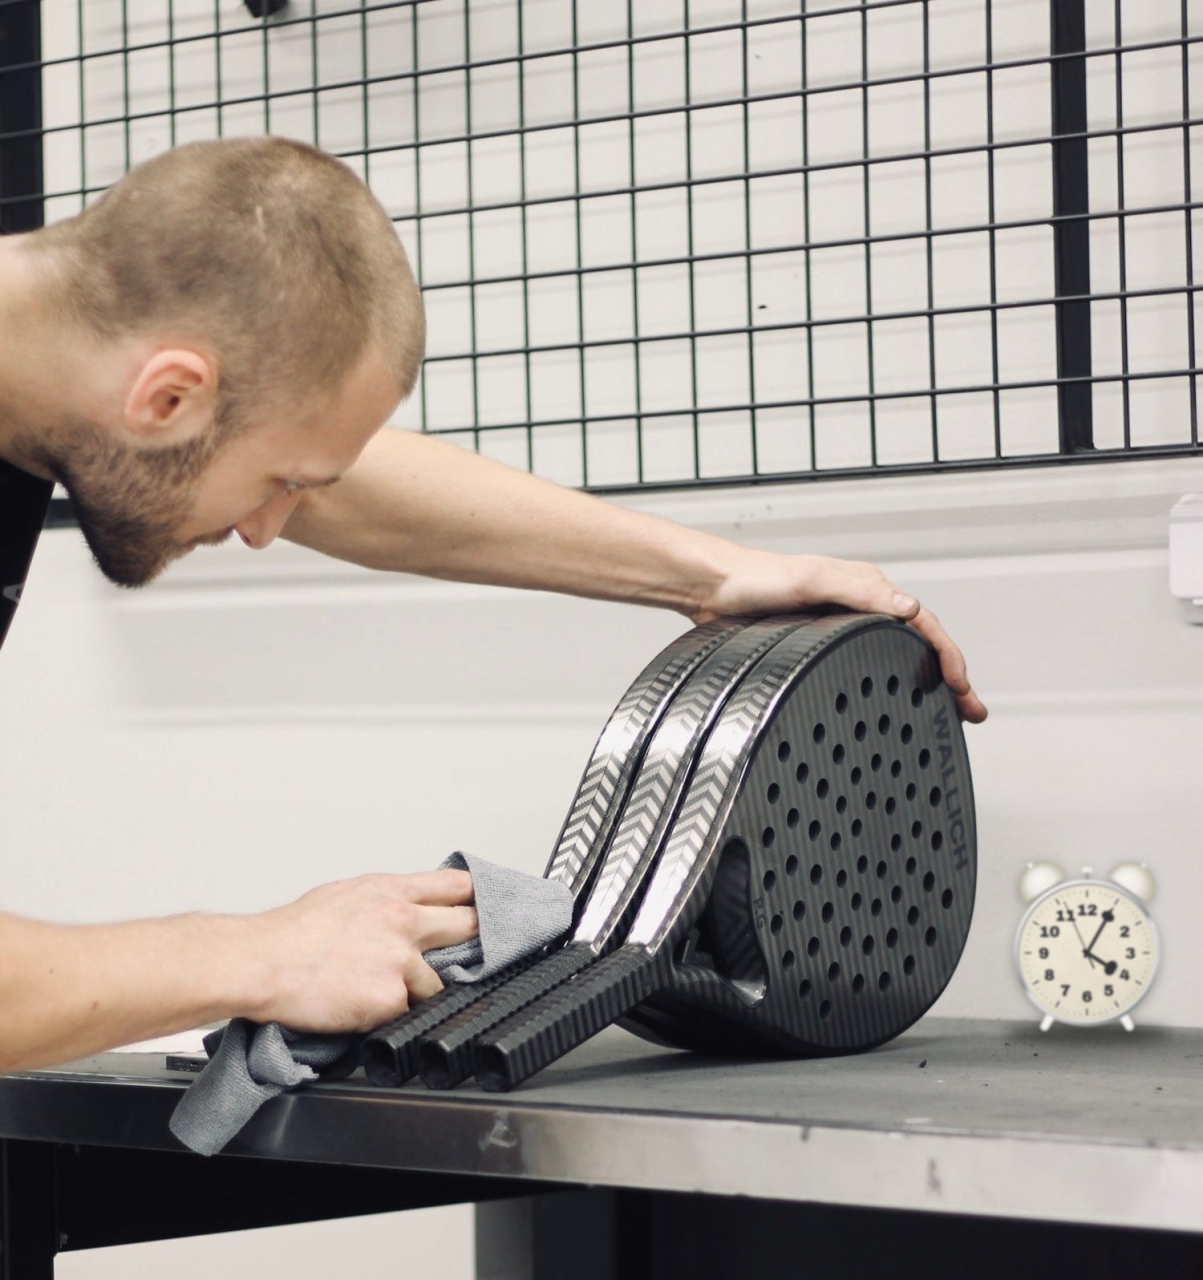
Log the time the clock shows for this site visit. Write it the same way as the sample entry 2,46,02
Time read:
4,04,56
